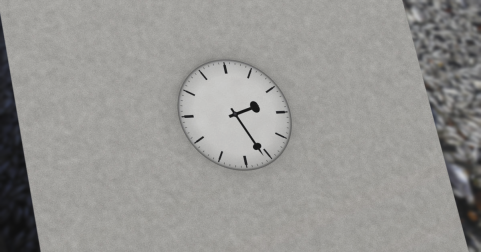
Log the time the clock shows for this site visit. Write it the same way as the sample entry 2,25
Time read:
2,26
